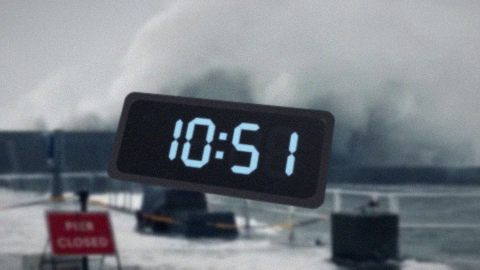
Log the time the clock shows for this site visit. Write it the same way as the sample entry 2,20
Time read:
10,51
